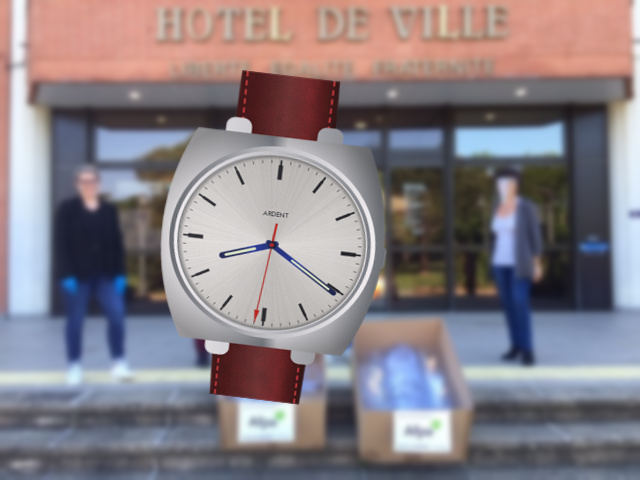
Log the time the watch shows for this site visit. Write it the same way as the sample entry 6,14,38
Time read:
8,20,31
